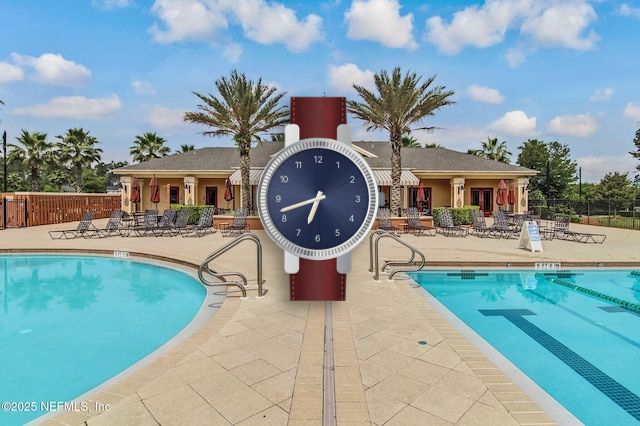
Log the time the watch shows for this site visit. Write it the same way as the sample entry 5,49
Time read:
6,42
